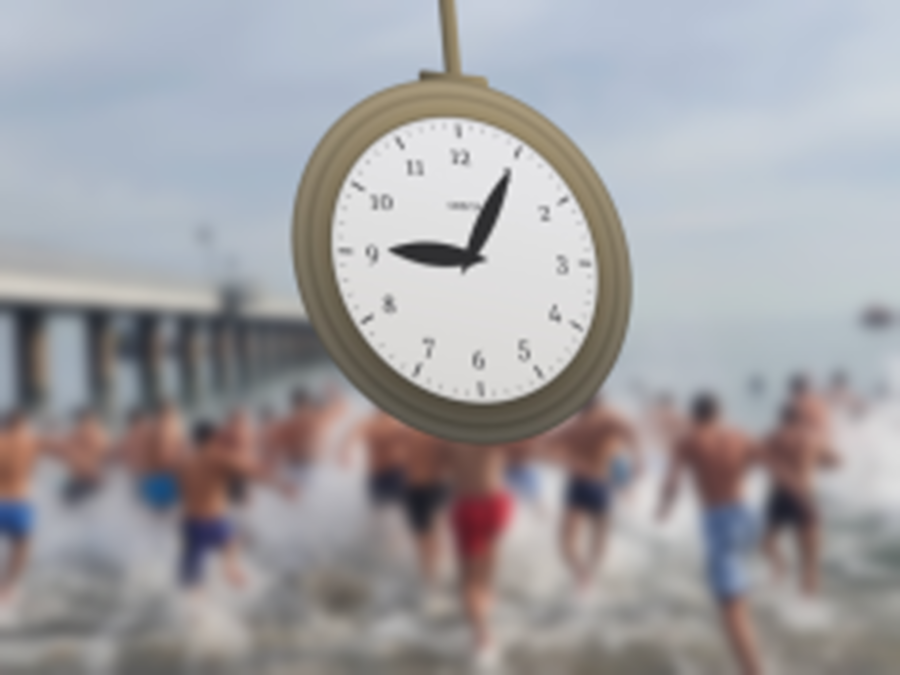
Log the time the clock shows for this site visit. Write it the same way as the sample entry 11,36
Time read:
9,05
